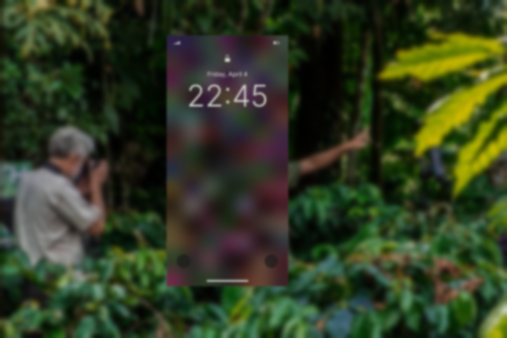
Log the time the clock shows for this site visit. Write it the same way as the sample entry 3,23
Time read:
22,45
